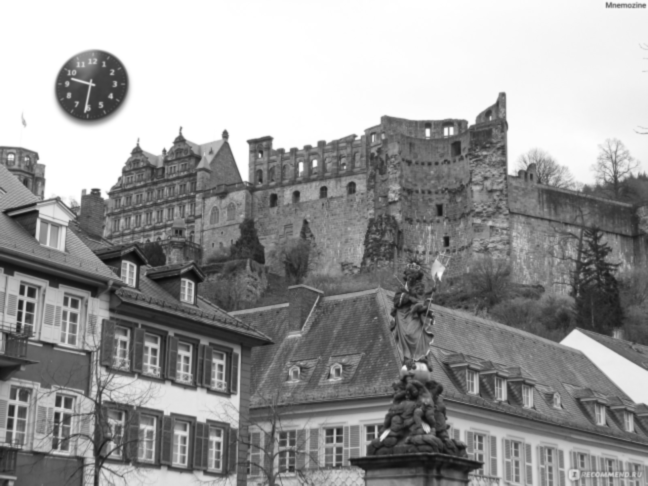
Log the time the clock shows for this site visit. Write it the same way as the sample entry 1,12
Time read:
9,31
